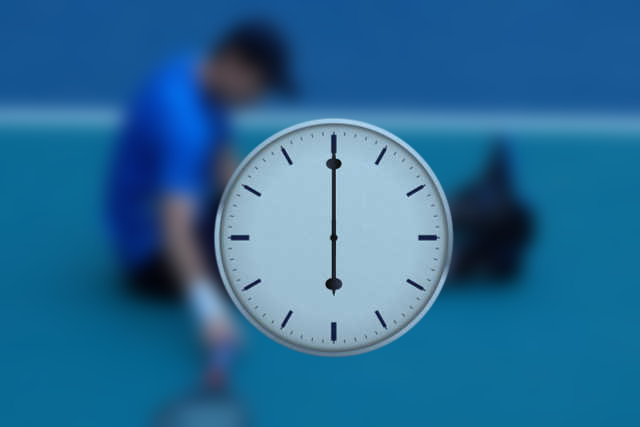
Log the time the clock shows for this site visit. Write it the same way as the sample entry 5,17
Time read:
6,00
